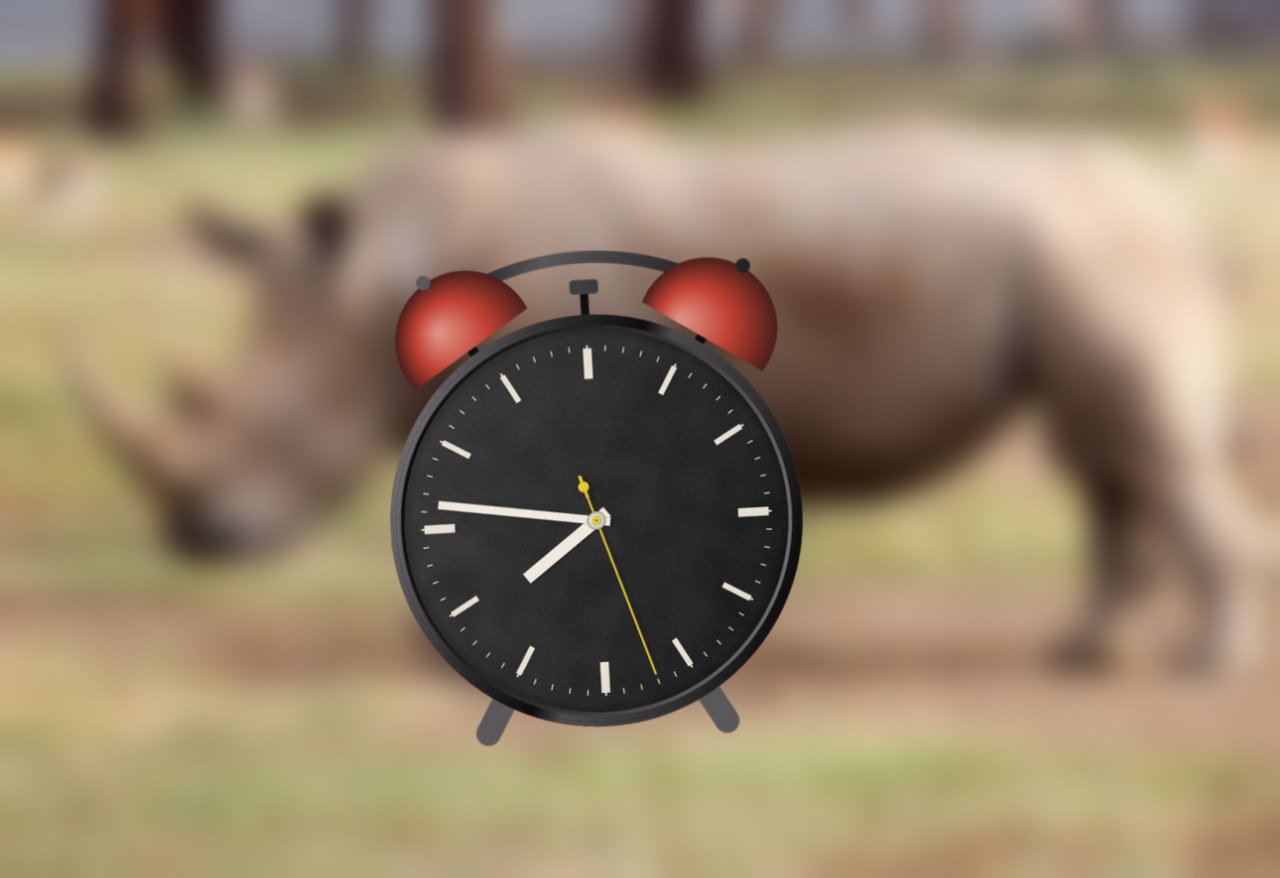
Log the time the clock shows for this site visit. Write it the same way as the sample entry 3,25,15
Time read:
7,46,27
